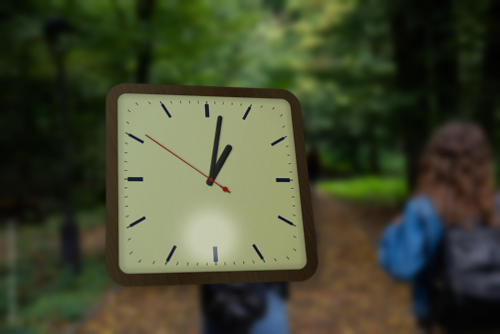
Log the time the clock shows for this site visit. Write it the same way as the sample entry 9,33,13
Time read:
1,01,51
